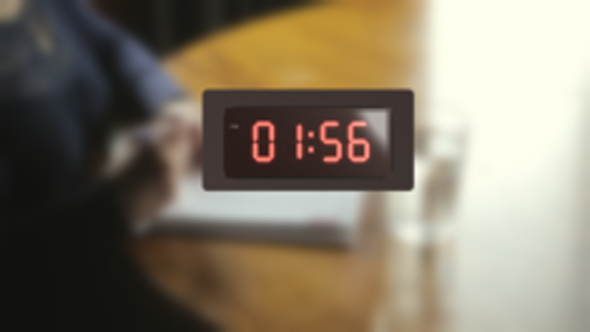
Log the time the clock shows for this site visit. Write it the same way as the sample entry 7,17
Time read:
1,56
